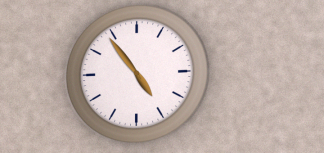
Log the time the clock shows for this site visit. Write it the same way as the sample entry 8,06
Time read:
4,54
